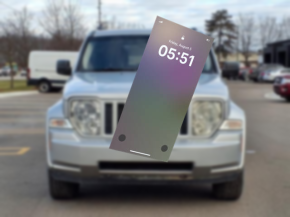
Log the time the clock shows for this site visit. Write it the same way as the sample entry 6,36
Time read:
5,51
